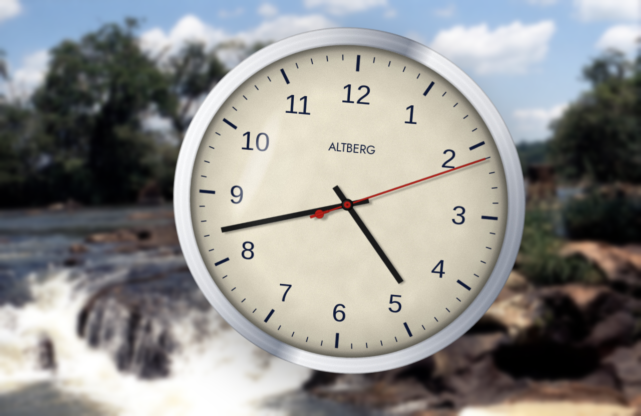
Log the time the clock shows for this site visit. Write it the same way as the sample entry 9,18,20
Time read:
4,42,11
